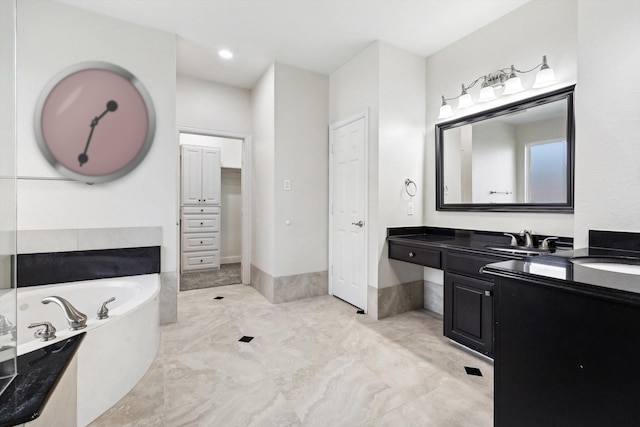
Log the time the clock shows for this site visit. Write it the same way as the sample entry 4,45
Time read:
1,33
